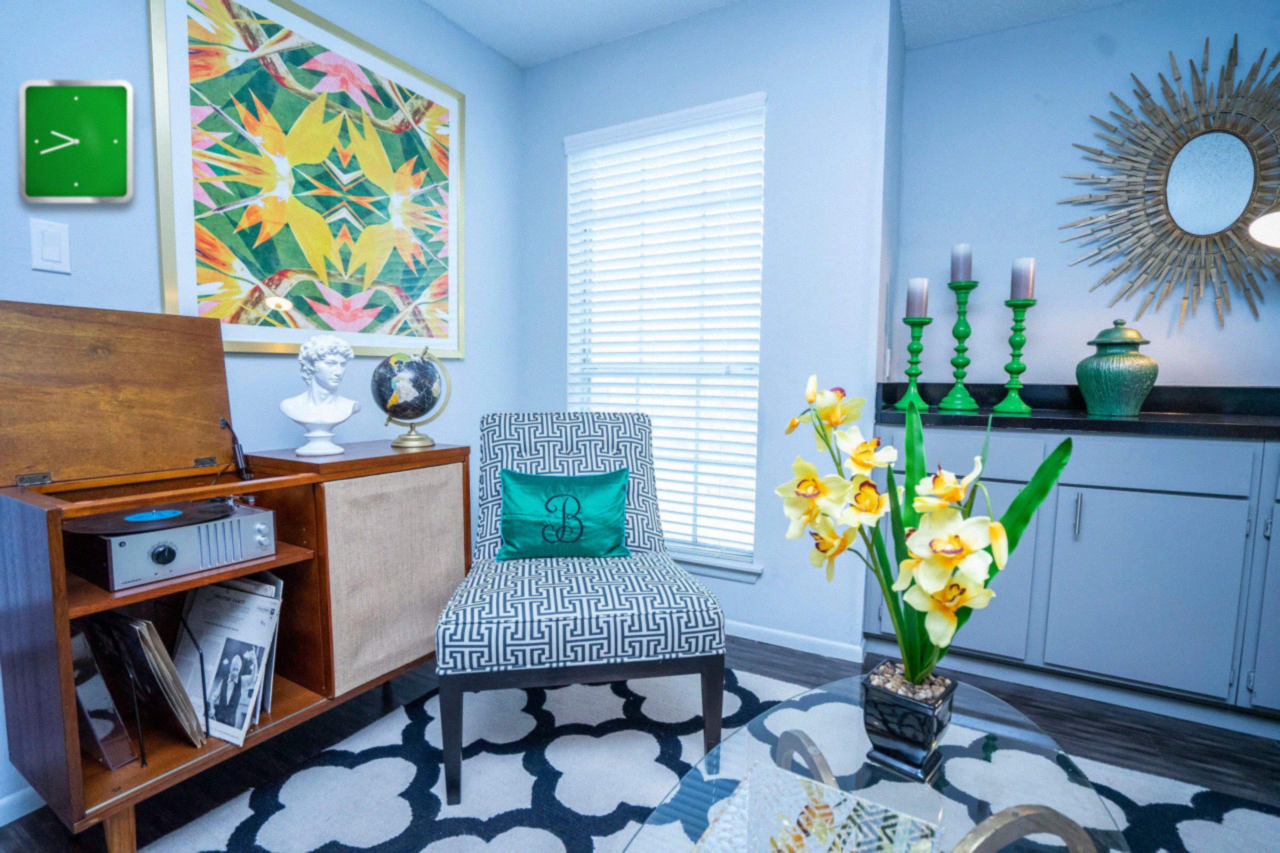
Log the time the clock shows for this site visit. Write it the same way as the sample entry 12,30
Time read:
9,42
